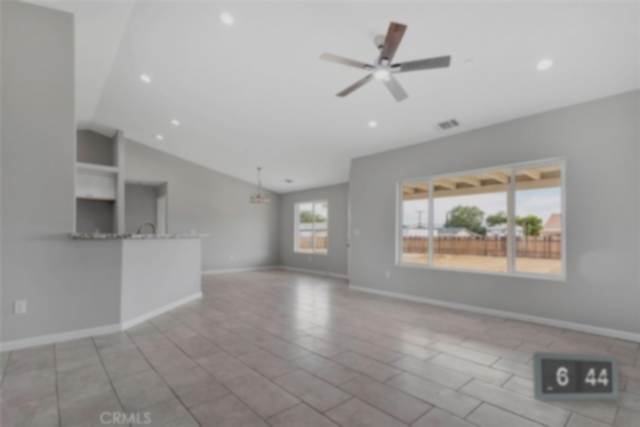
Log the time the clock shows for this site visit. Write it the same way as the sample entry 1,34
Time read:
6,44
